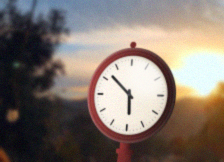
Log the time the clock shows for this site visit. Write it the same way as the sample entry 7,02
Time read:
5,52
